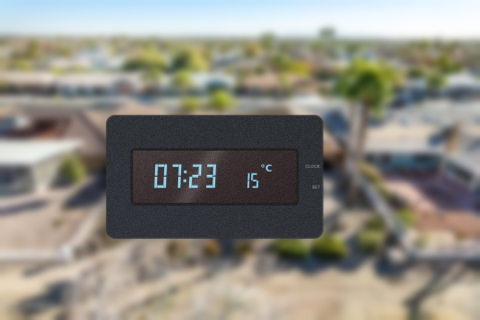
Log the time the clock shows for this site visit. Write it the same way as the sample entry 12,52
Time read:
7,23
